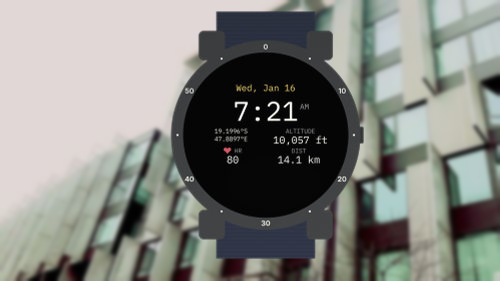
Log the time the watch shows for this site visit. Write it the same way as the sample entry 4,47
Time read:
7,21
